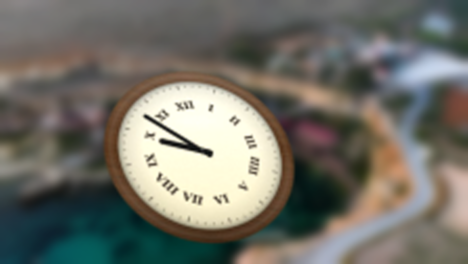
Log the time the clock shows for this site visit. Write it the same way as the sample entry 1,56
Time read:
9,53
